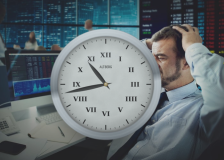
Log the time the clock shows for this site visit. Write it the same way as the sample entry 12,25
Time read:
10,43
